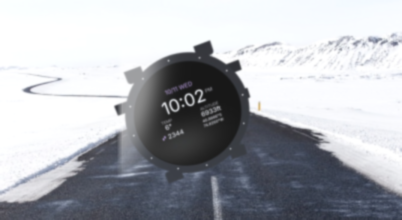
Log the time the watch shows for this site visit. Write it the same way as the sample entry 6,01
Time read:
10,02
